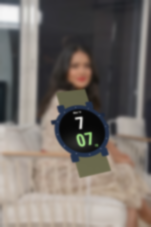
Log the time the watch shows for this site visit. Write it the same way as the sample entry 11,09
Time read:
7,07
